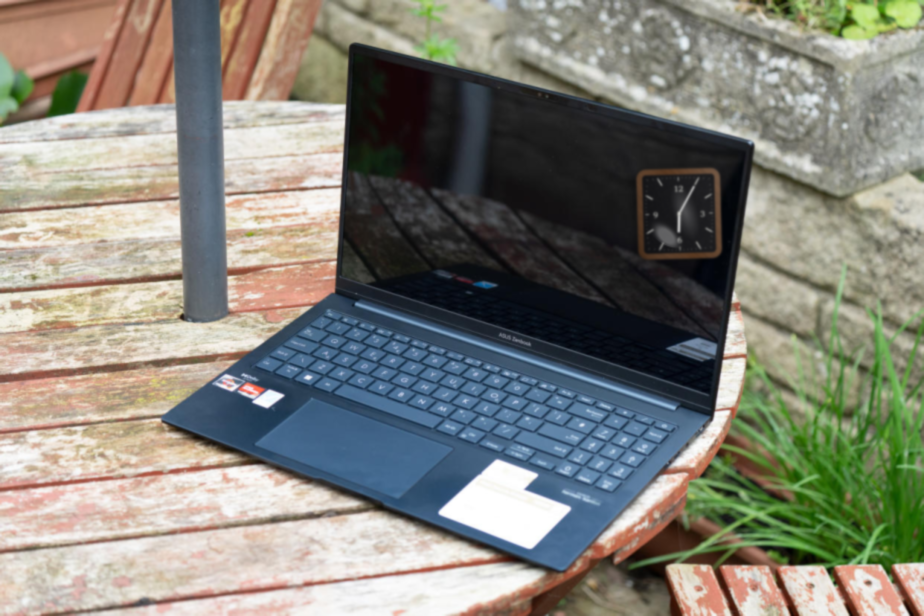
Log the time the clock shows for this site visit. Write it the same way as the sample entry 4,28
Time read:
6,05
